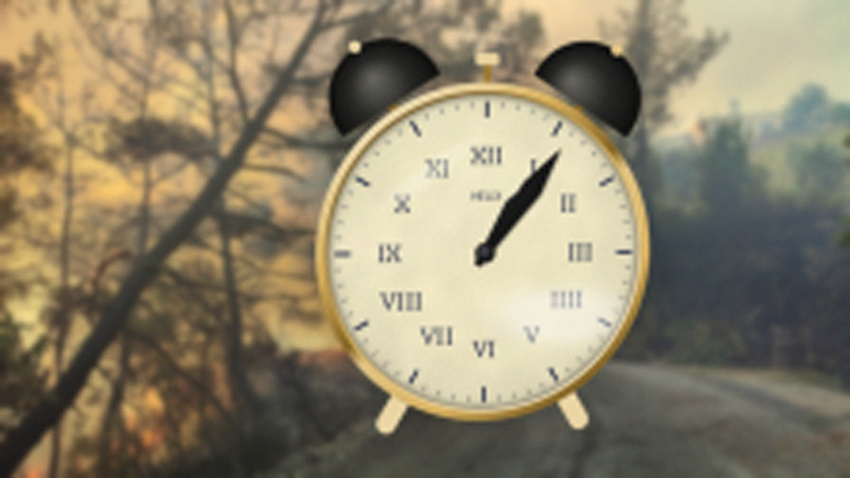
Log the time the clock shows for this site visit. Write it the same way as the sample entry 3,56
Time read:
1,06
